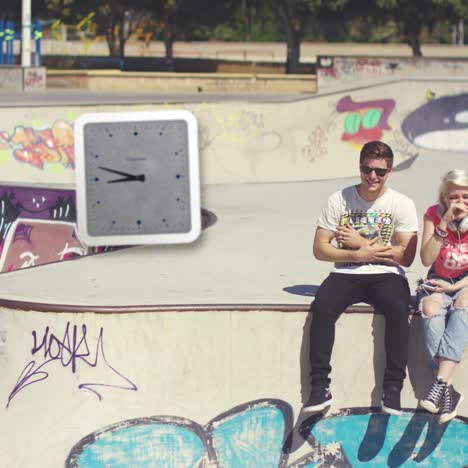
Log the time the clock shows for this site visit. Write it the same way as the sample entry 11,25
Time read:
8,48
